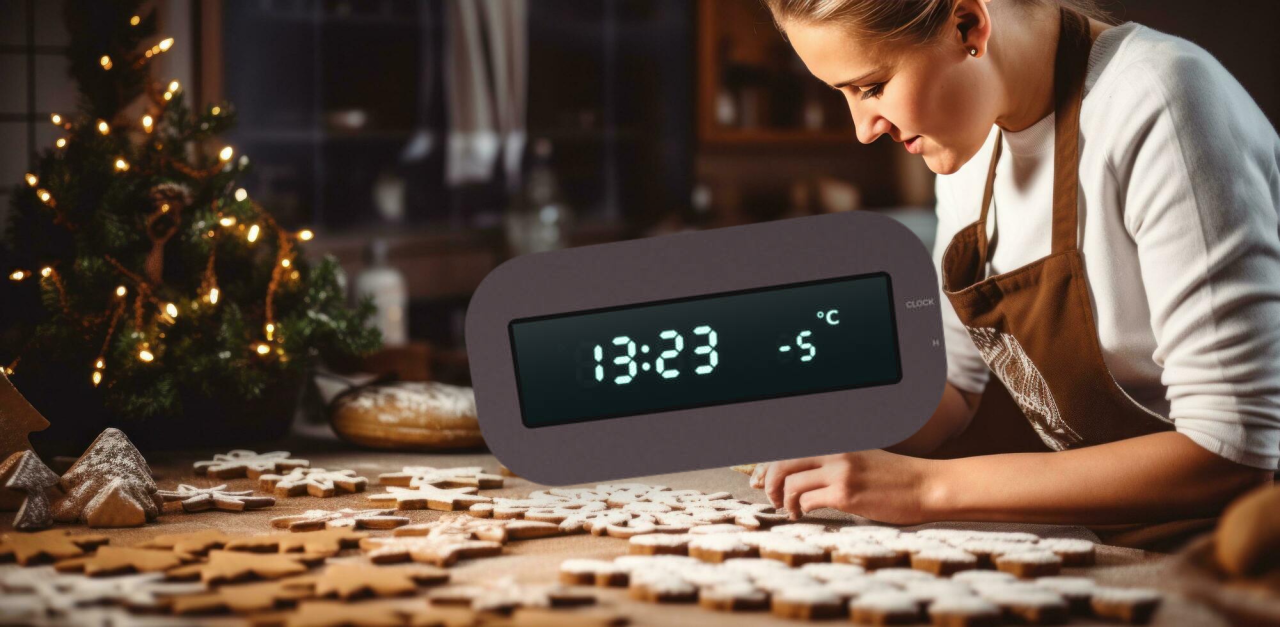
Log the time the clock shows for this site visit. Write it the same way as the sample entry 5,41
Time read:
13,23
